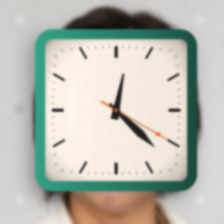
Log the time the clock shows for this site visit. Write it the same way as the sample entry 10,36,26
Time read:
12,22,20
